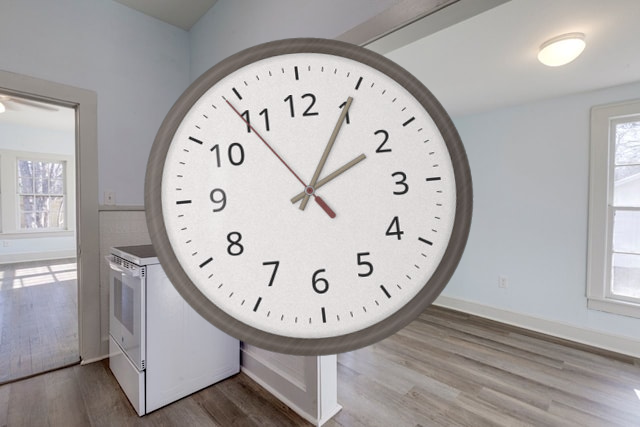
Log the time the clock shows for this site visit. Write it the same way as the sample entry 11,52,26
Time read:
2,04,54
